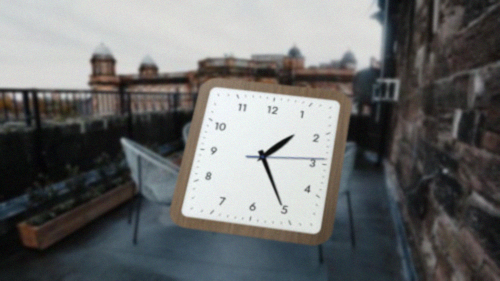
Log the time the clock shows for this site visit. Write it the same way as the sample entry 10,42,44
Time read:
1,25,14
